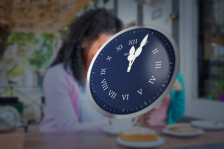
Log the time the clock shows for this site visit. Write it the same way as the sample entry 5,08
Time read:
12,04
